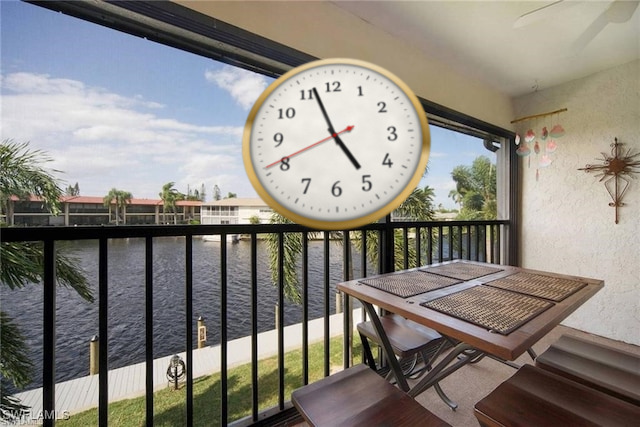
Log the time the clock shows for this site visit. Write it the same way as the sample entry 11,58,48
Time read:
4,56,41
